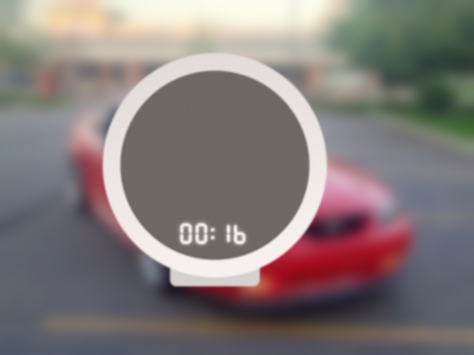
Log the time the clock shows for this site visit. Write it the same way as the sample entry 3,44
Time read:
0,16
